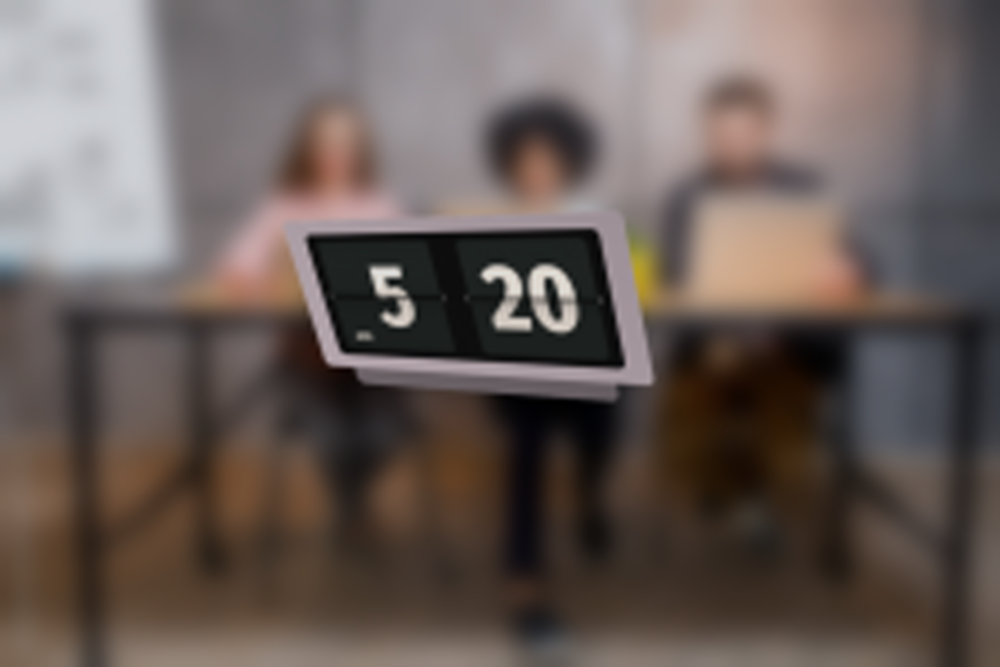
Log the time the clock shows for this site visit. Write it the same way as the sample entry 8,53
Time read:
5,20
